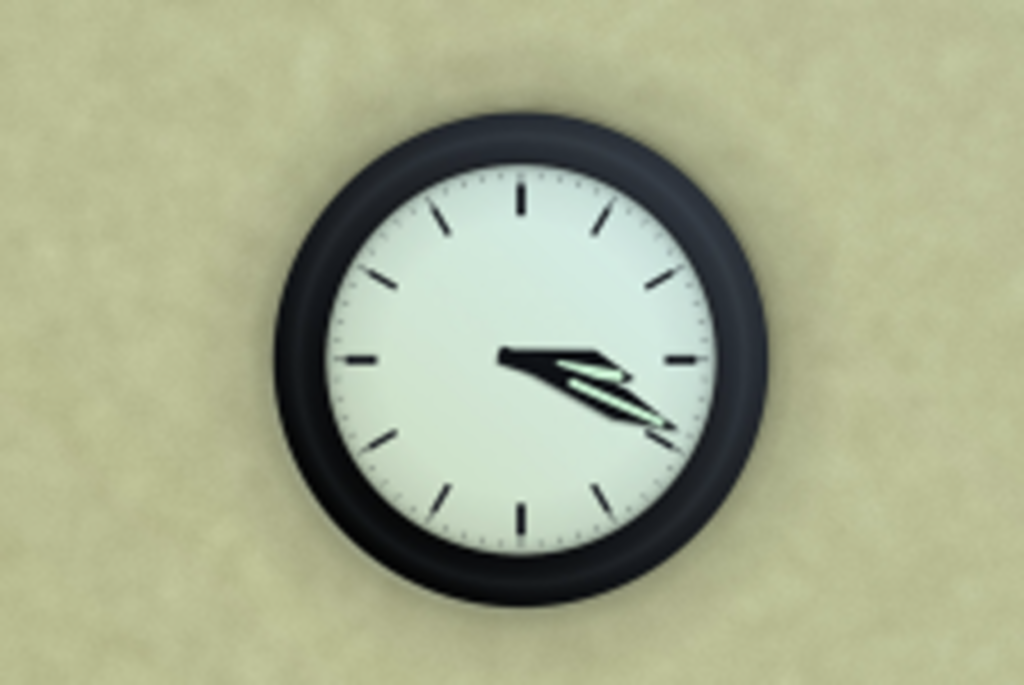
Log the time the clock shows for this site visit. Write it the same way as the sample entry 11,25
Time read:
3,19
